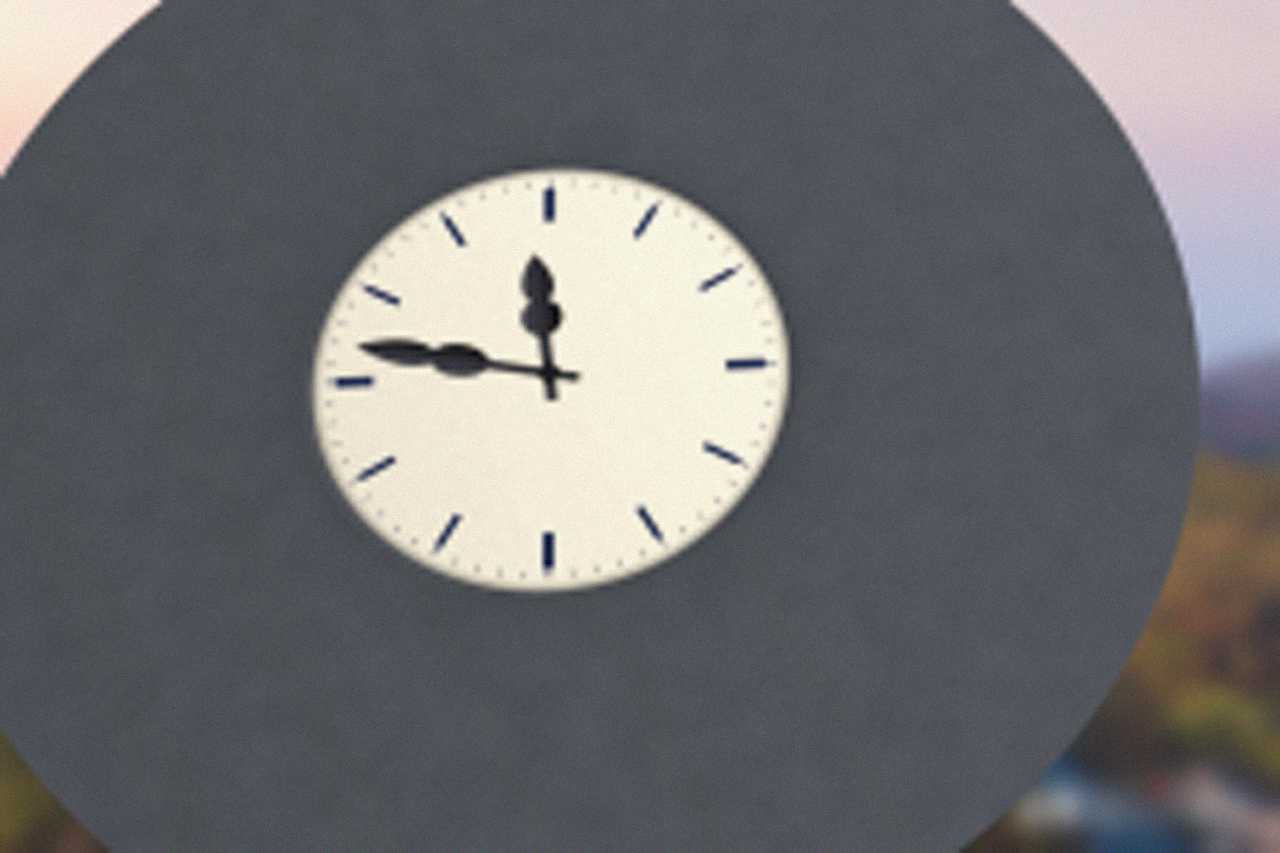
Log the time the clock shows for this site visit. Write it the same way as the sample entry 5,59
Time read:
11,47
